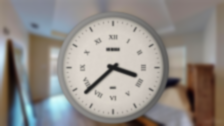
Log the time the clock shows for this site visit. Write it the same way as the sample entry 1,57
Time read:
3,38
